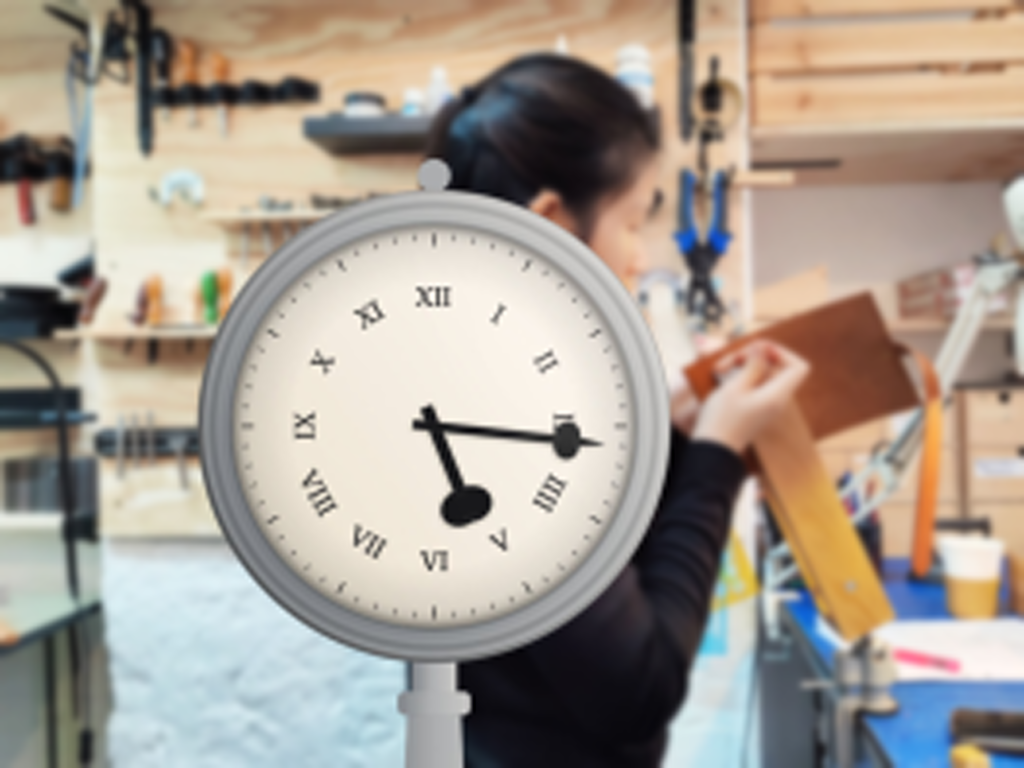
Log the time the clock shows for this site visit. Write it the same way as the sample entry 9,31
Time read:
5,16
